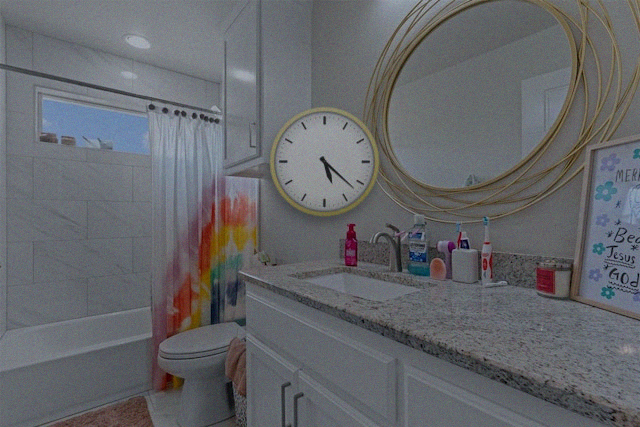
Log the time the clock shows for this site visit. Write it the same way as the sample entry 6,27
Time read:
5,22
